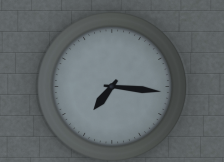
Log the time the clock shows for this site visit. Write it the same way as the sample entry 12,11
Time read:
7,16
